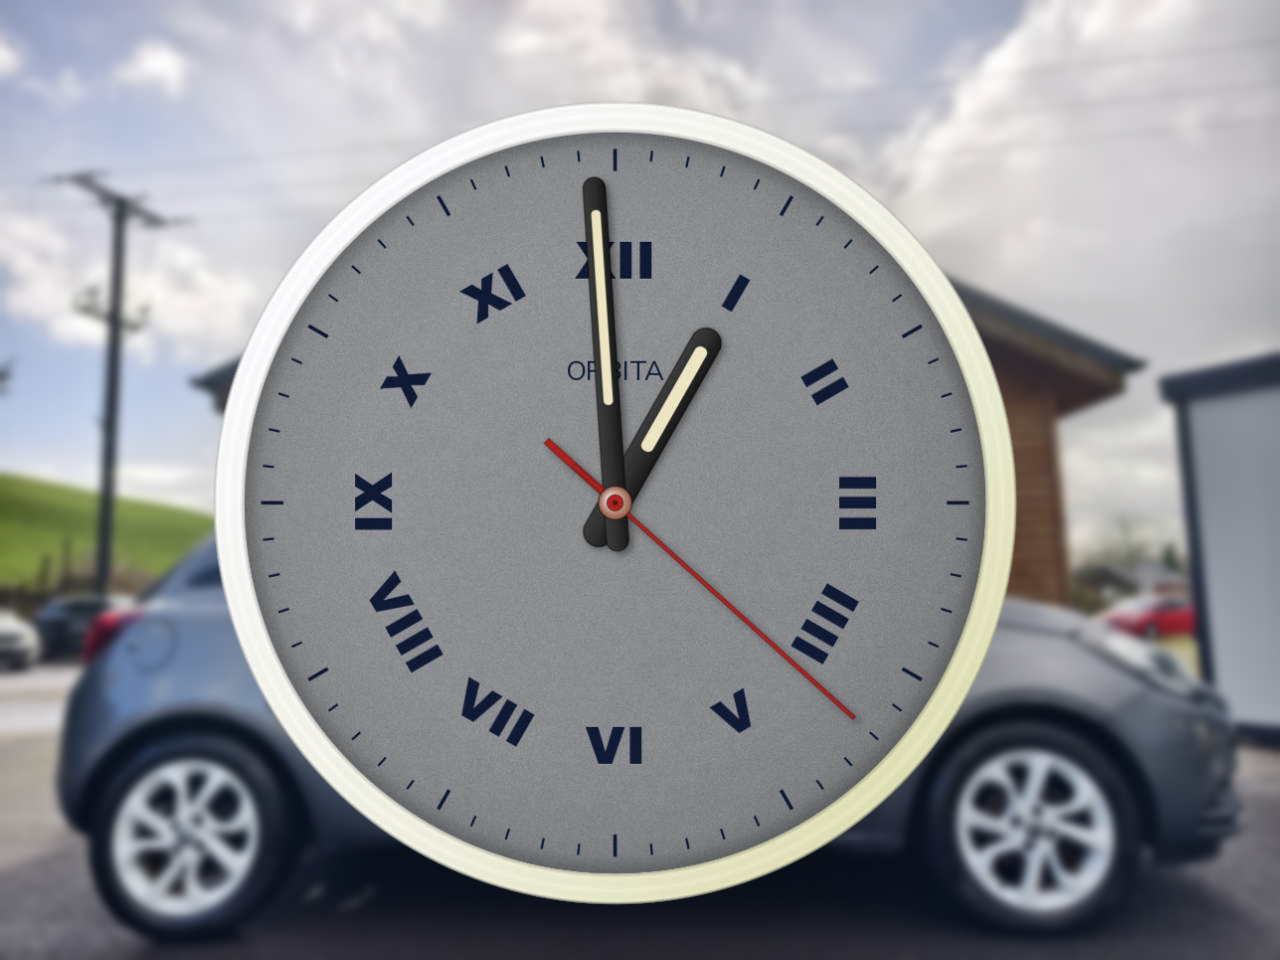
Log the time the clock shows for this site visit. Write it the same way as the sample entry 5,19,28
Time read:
12,59,22
